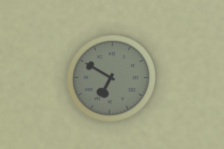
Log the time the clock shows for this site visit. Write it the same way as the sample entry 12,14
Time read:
6,50
